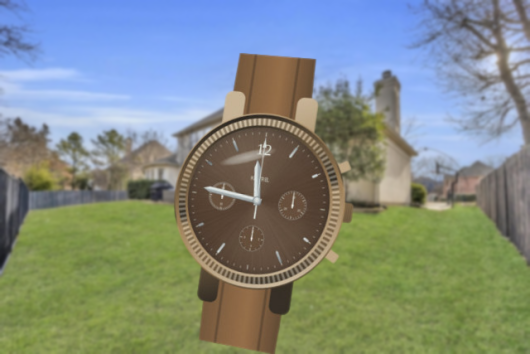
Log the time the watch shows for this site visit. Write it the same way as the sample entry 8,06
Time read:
11,46
